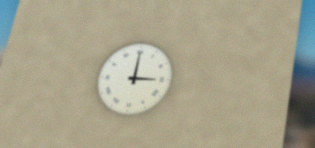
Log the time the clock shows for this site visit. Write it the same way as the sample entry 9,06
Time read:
3,00
